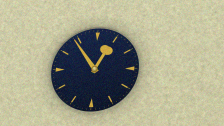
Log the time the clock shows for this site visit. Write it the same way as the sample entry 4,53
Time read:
12,54
